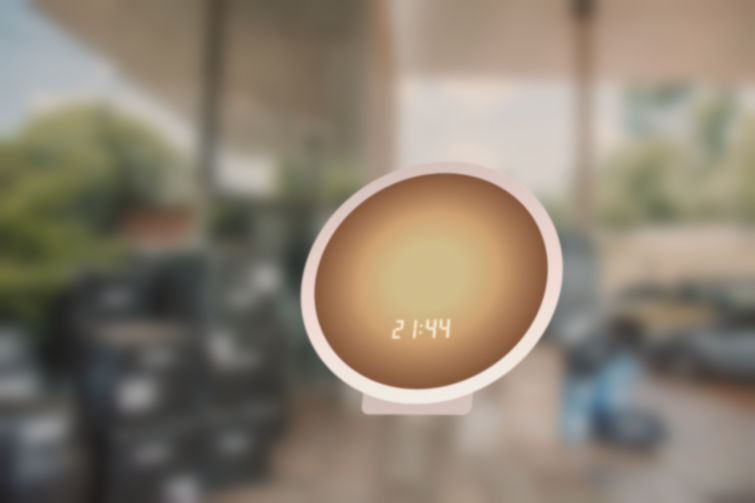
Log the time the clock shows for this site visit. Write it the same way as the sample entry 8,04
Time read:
21,44
